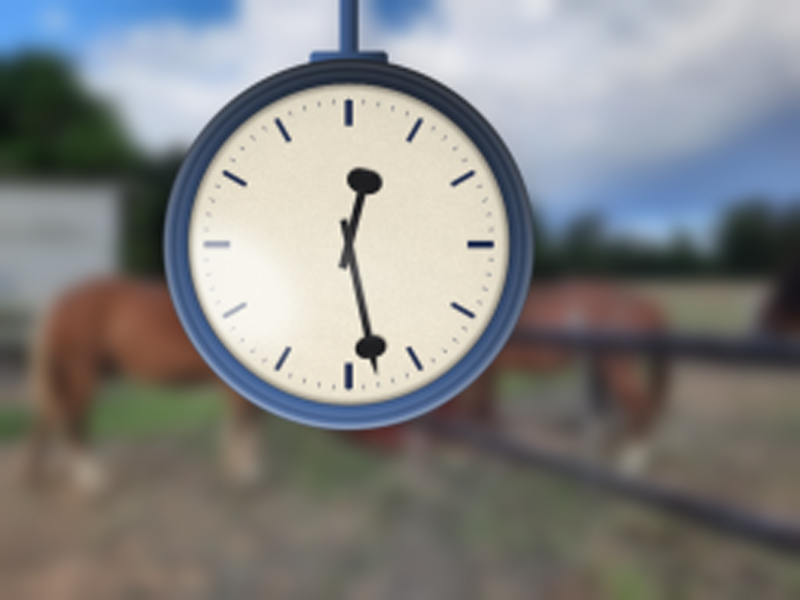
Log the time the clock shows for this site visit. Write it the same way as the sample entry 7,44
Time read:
12,28
